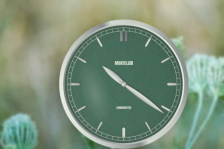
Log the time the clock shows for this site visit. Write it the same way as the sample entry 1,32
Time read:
10,21
